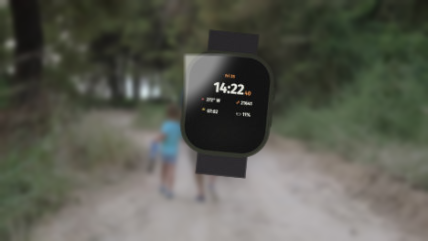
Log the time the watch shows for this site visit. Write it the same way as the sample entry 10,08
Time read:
14,22
